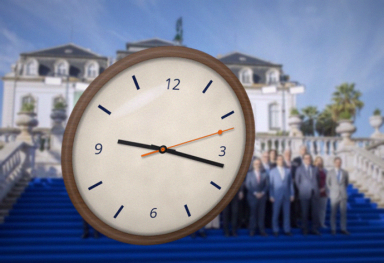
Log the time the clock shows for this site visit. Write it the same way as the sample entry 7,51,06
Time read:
9,17,12
